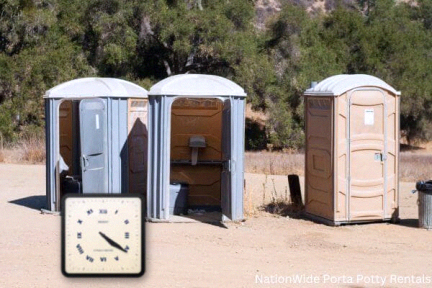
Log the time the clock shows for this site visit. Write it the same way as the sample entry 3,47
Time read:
4,21
